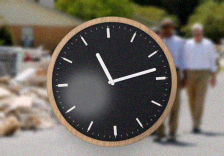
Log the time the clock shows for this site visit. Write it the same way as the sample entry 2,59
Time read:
11,13
